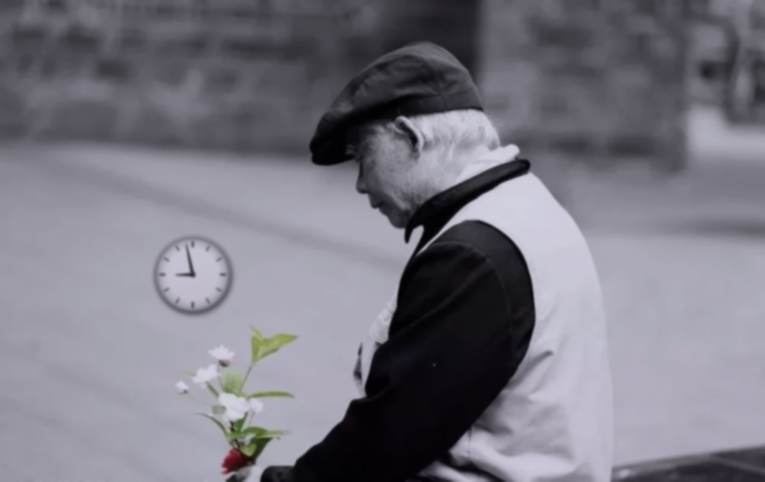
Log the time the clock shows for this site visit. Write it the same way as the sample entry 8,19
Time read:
8,58
